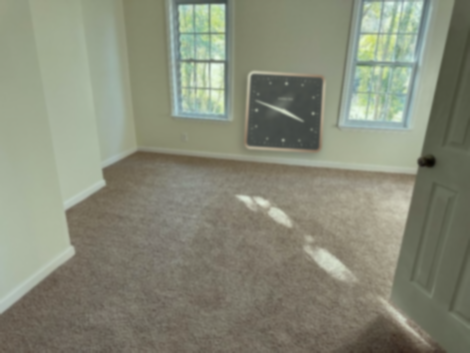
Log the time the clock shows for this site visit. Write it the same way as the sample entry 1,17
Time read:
3,48
